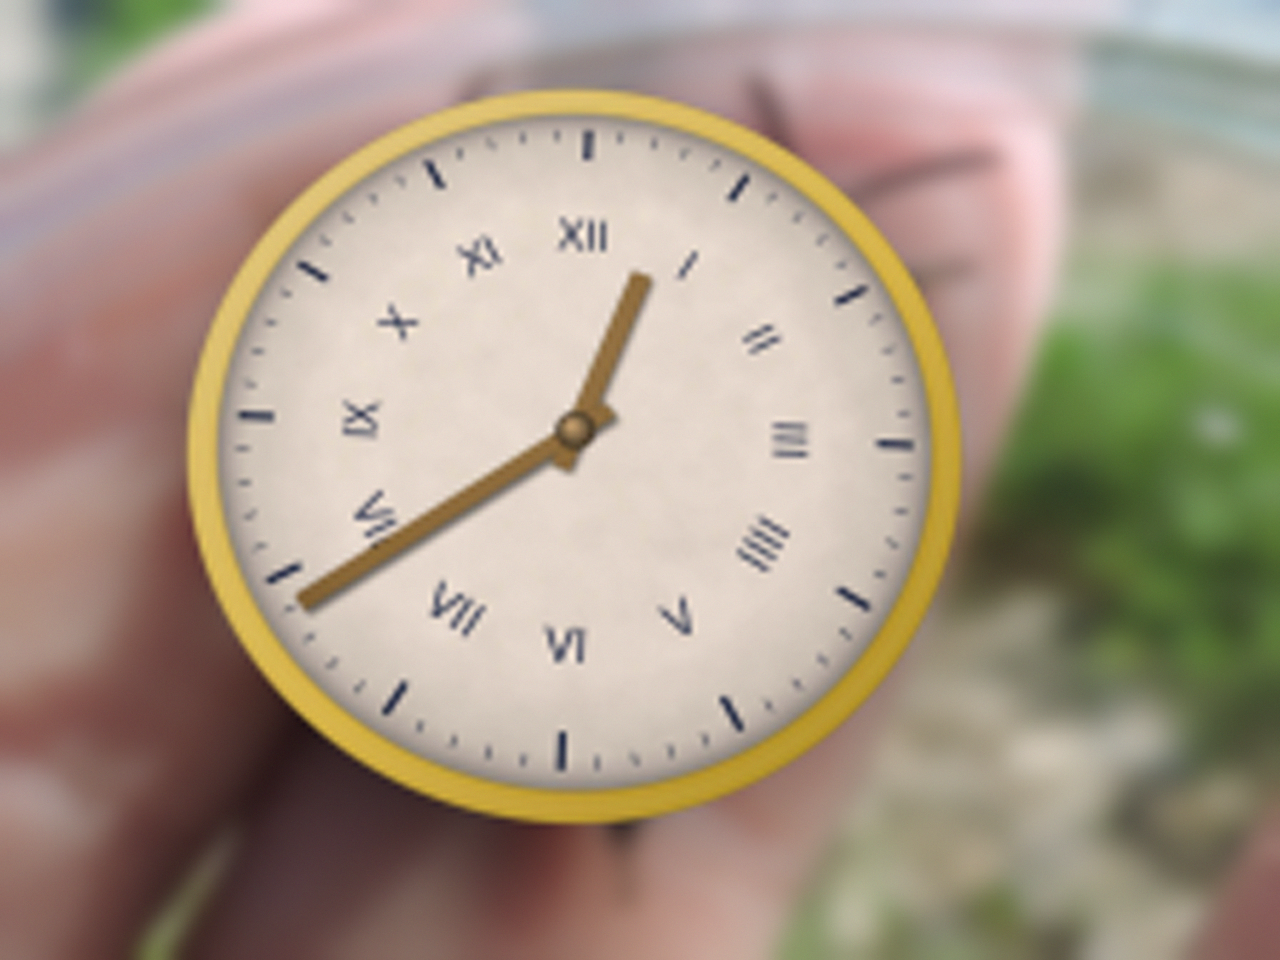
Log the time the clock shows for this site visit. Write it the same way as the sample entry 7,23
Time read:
12,39
